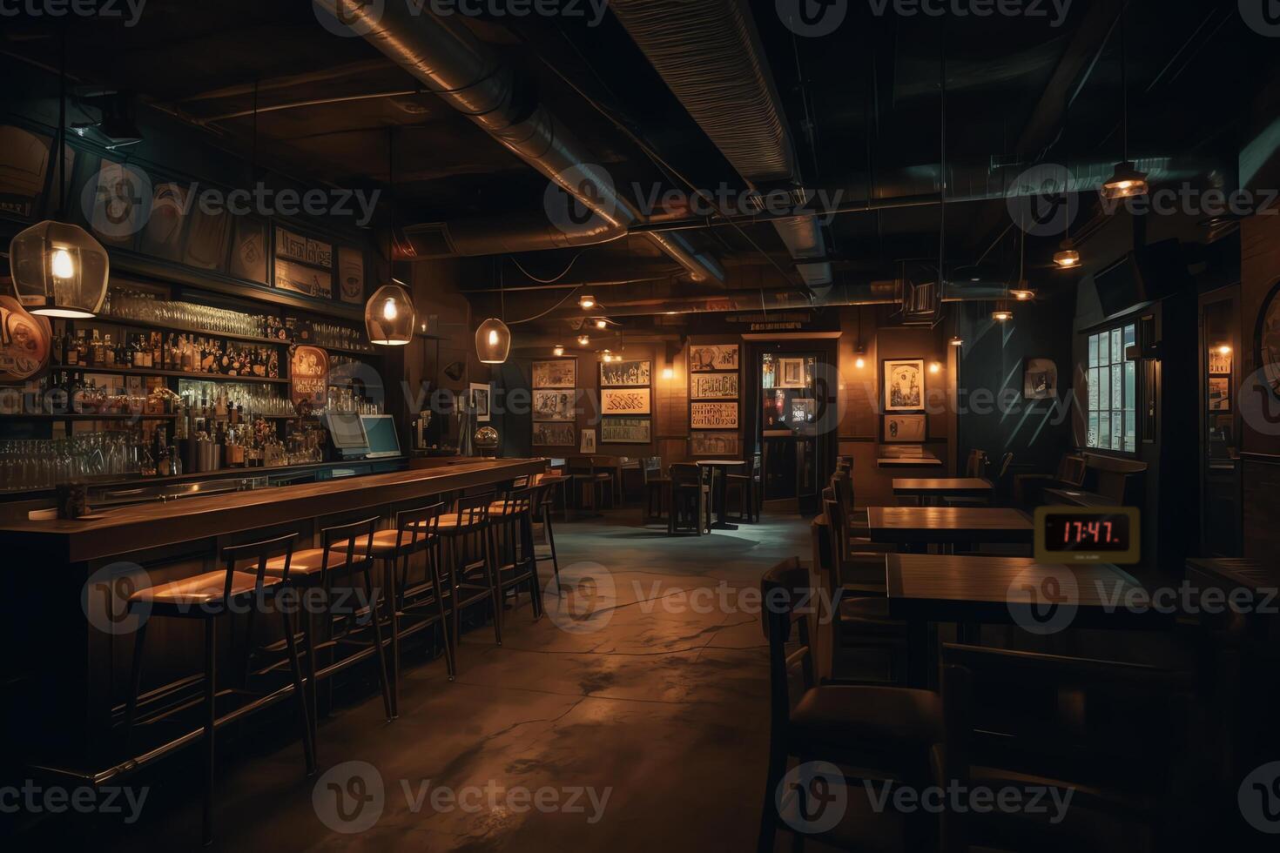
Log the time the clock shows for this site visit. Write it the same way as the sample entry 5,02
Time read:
17,47
